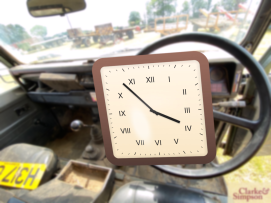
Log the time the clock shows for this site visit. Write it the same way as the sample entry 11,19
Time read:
3,53
